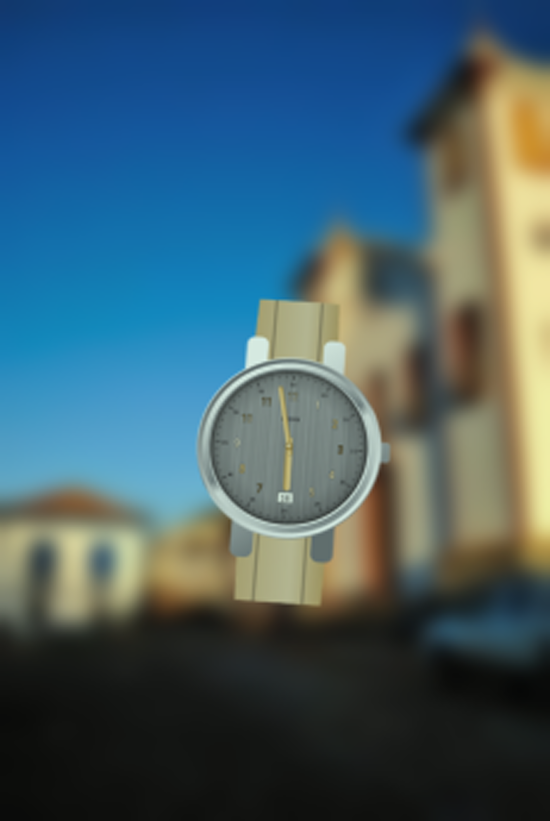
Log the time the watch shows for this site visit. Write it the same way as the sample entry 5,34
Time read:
5,58
